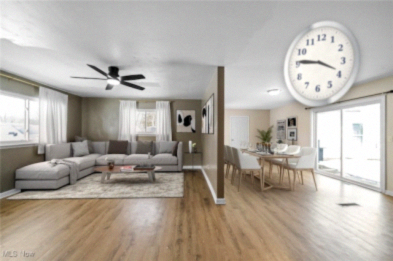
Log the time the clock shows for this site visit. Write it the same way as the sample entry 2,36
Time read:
3,46
